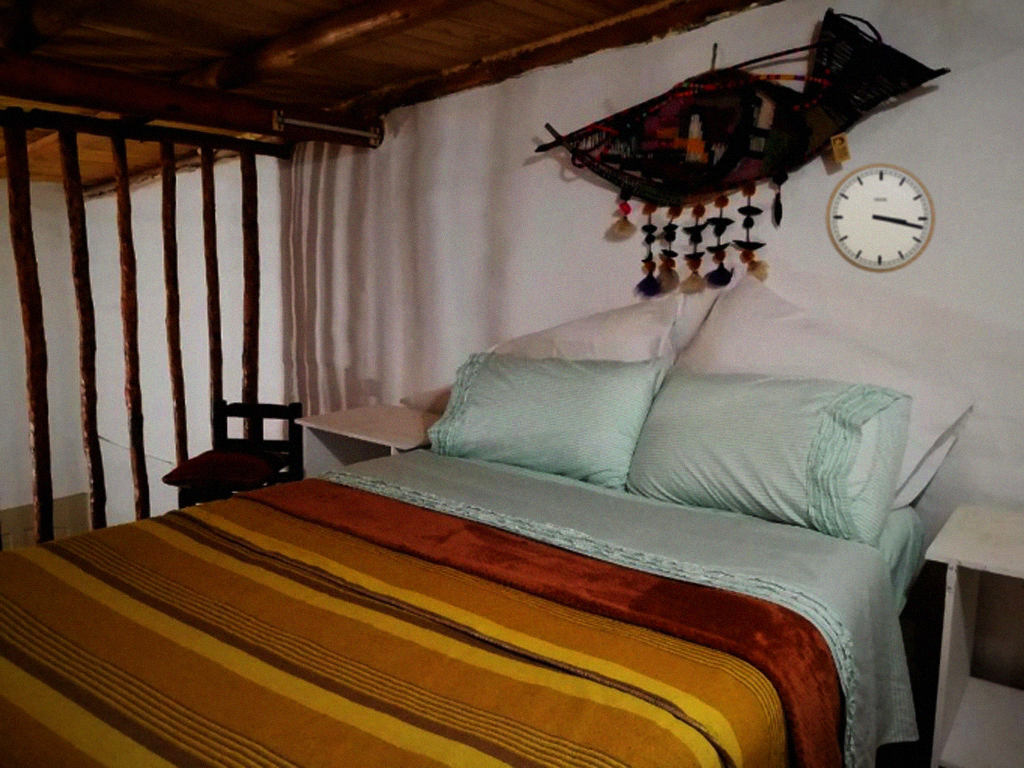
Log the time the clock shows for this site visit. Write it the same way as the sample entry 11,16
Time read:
3,17
